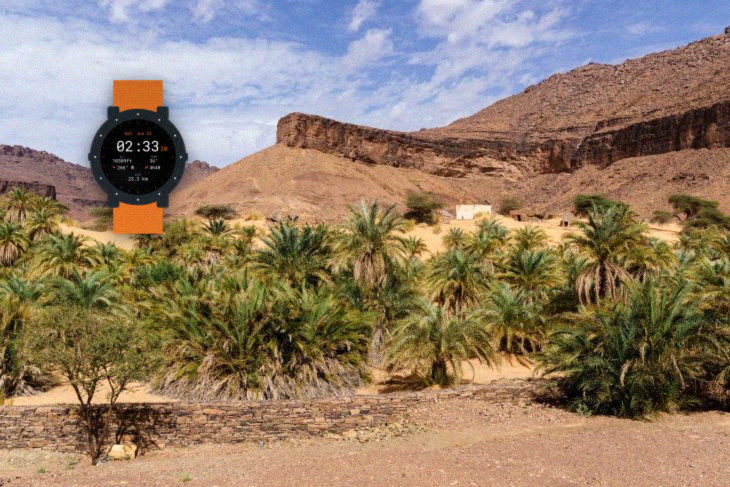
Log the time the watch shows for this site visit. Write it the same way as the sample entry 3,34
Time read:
2,33
